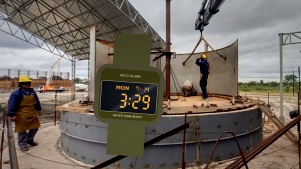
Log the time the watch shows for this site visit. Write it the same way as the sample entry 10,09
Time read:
3,29
